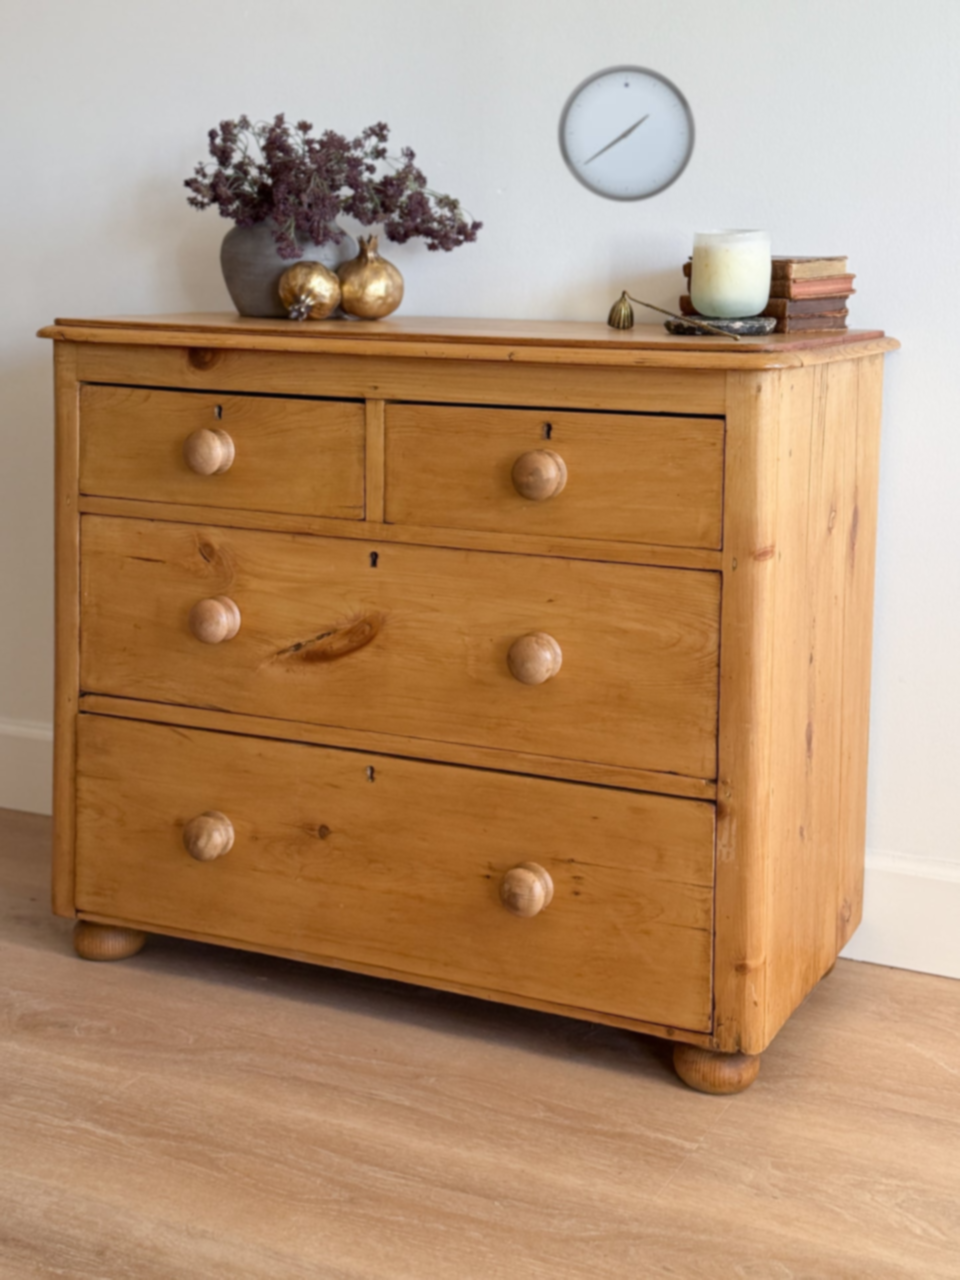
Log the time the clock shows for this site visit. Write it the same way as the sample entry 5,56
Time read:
1,39
